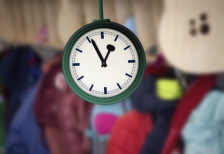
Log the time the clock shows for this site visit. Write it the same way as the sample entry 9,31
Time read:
12,56
